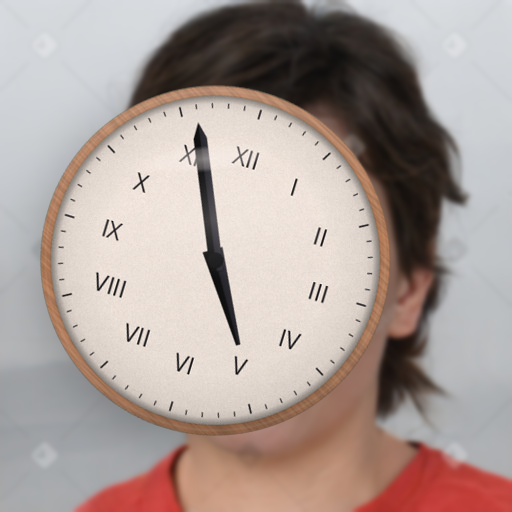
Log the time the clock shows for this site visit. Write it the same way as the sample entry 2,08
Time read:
4,56
